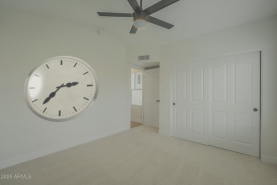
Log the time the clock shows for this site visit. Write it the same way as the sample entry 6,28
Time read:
2,37
